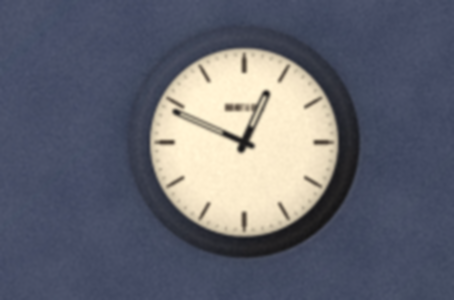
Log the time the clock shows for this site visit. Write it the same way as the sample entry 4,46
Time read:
12,49
